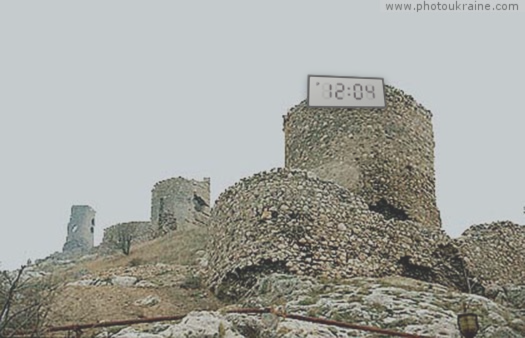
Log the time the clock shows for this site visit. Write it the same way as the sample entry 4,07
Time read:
12,04
